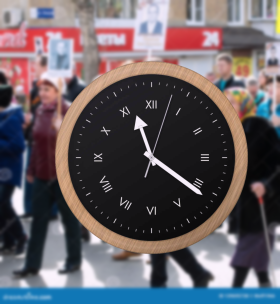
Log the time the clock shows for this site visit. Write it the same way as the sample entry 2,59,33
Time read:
11,21,03
